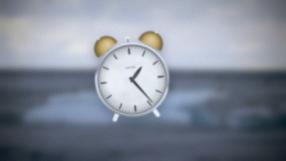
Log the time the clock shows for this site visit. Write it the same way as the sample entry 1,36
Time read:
1,24
